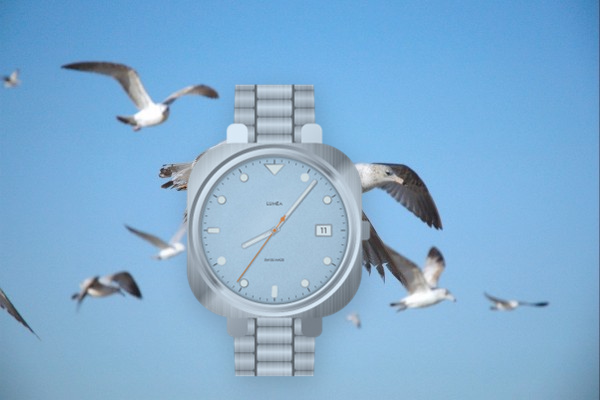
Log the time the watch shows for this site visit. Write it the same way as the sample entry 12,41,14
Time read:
8,06,36
